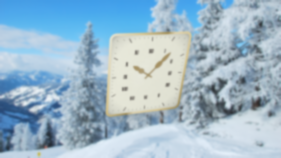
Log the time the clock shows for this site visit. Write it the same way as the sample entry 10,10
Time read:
10,07
